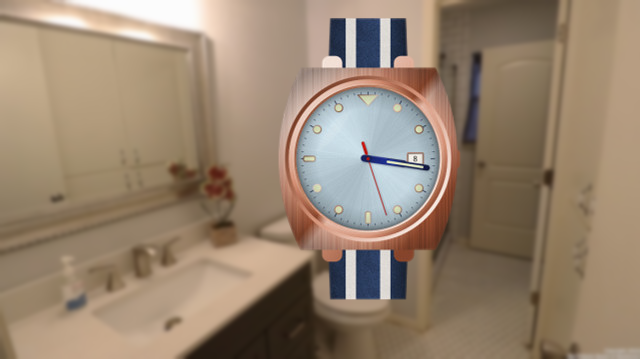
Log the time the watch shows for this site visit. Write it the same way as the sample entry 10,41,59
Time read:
3,16,27
